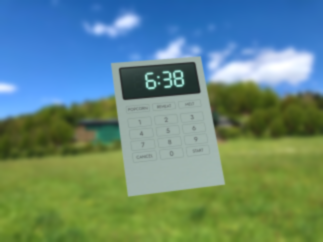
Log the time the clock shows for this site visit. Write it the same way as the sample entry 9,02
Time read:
6,38
